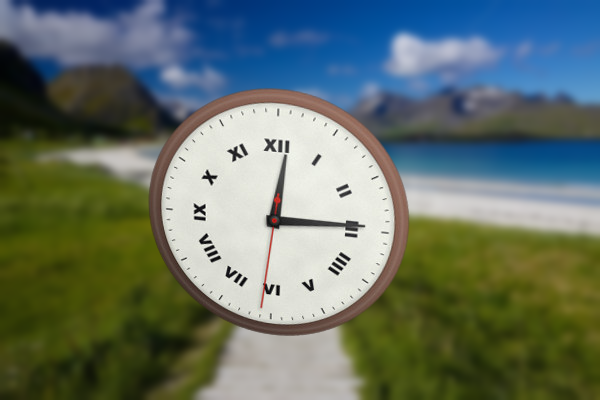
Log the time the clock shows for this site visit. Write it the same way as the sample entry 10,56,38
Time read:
12,14,31
